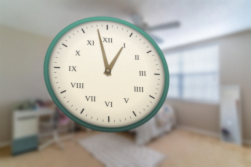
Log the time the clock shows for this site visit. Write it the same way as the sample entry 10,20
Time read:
12,58
